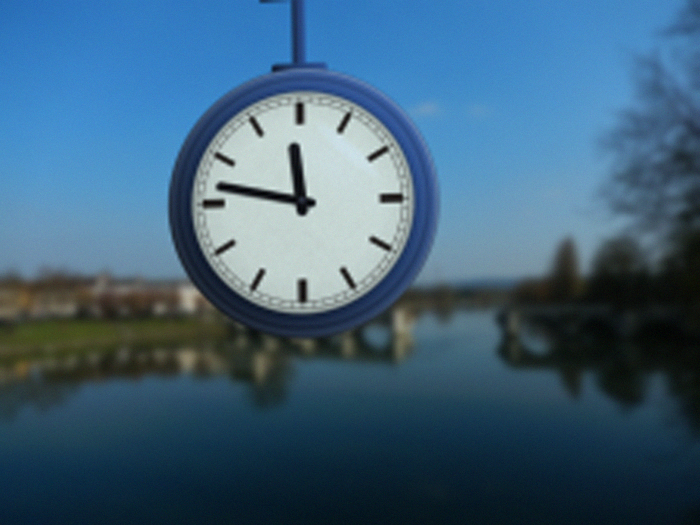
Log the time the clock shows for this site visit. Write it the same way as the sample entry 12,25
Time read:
11,47
